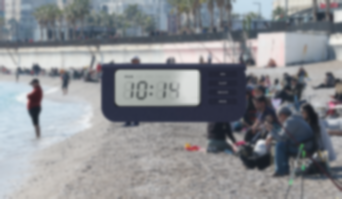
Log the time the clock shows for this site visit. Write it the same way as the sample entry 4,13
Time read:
10,14
